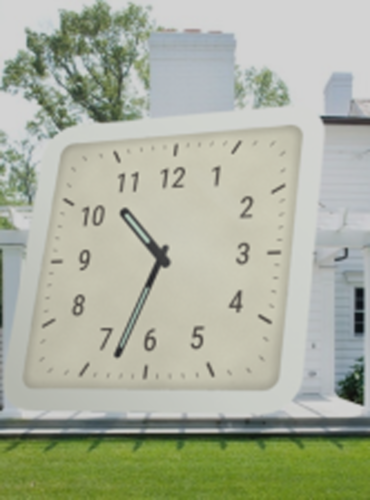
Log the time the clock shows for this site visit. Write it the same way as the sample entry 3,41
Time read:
10,33
